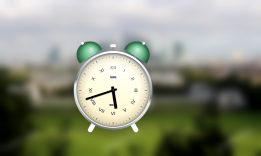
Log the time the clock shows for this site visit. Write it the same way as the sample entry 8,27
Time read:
5,42
